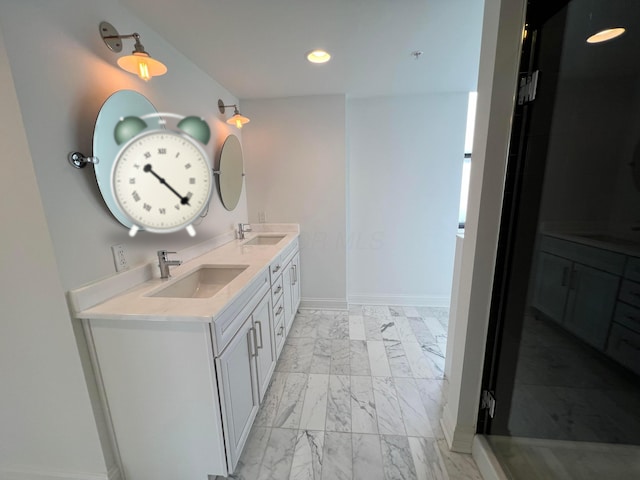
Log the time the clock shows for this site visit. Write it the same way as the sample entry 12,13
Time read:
10,22
